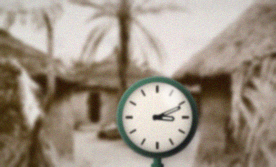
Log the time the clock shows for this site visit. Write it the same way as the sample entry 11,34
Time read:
3,11
